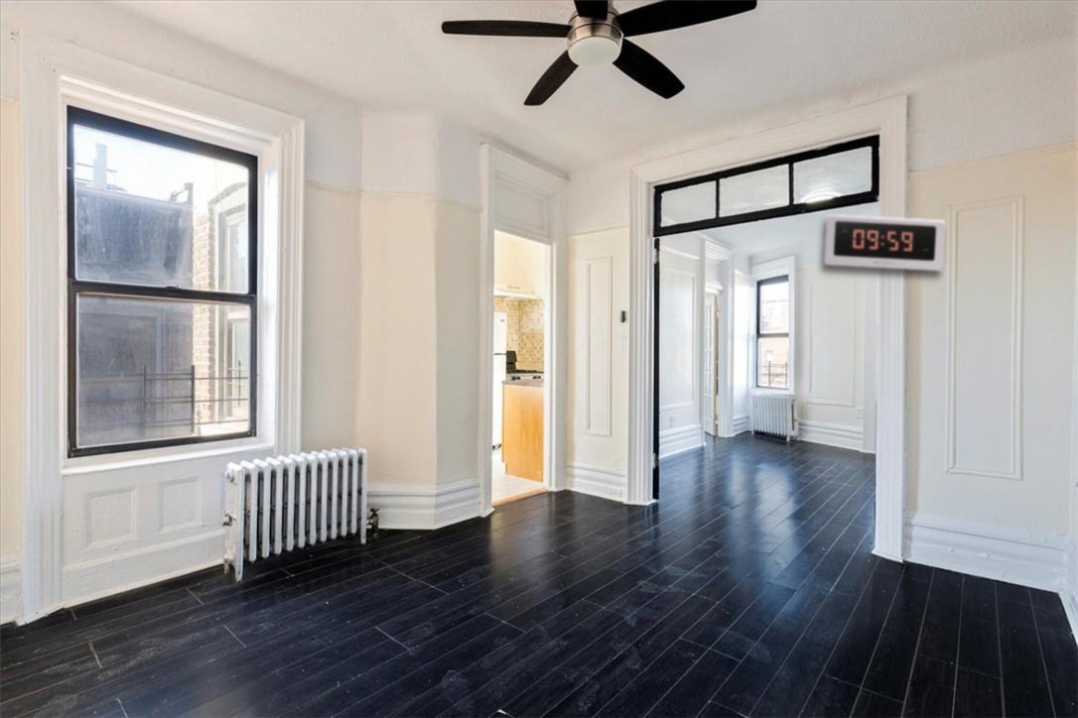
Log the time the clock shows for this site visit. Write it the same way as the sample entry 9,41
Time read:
9,59
